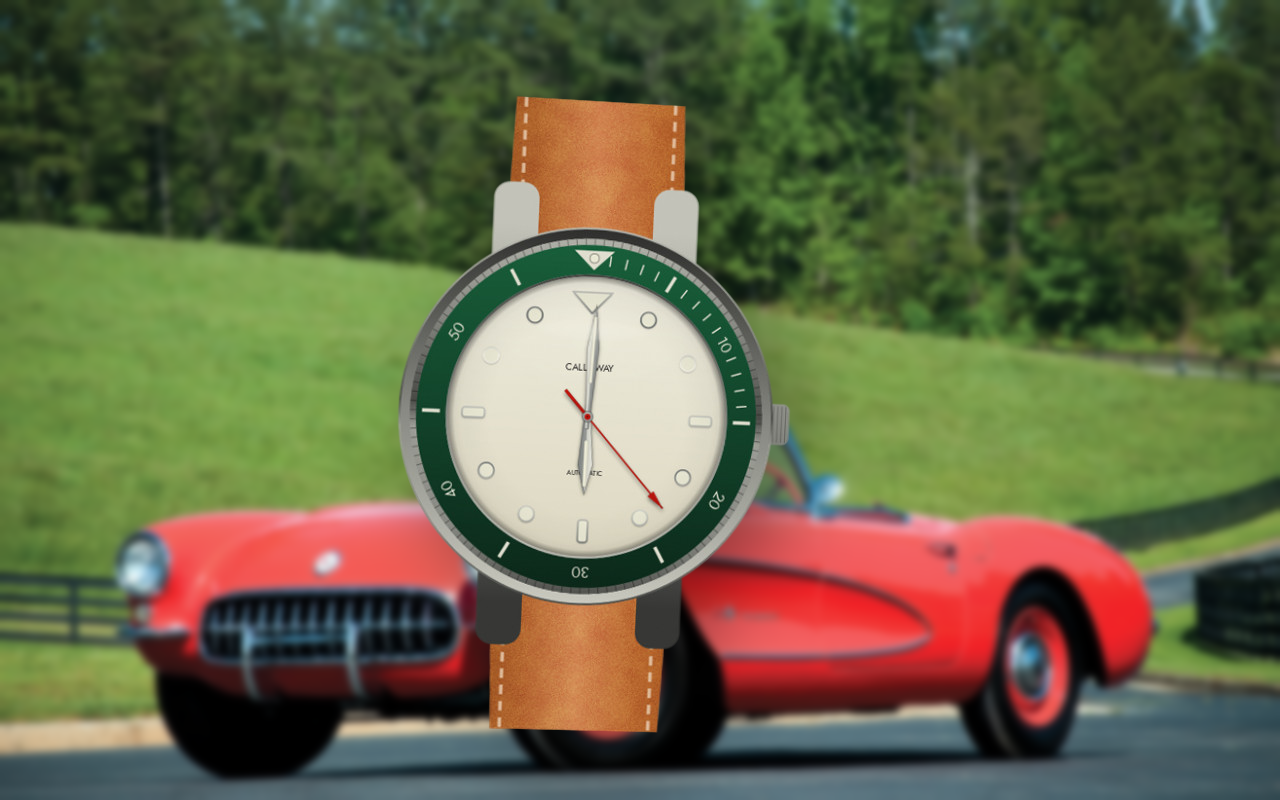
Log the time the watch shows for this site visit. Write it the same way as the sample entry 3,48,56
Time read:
6,00,23
